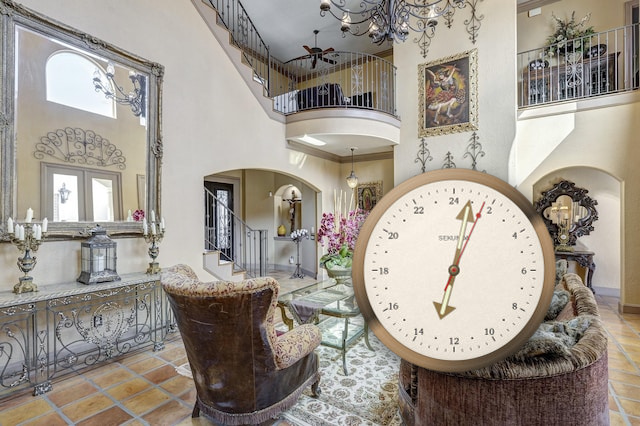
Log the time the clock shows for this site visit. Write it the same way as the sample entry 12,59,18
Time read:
13,02,04
